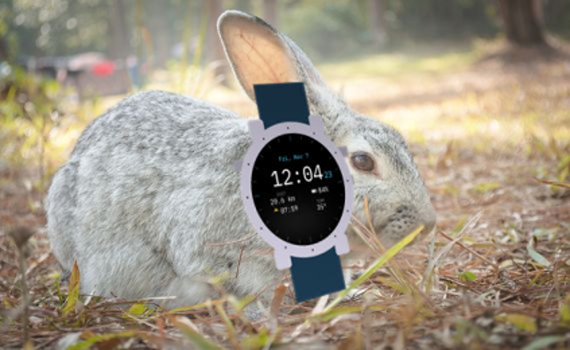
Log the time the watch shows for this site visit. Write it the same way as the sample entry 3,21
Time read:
12,04
